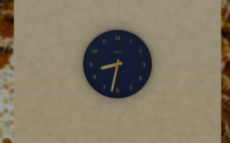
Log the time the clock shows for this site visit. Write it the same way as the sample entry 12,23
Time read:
8,32
